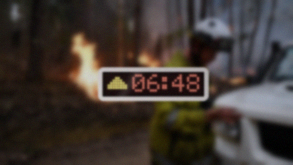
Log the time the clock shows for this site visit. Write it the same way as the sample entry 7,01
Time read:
6,48
